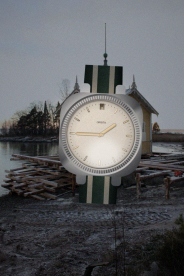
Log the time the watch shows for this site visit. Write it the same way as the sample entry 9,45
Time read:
1,45
